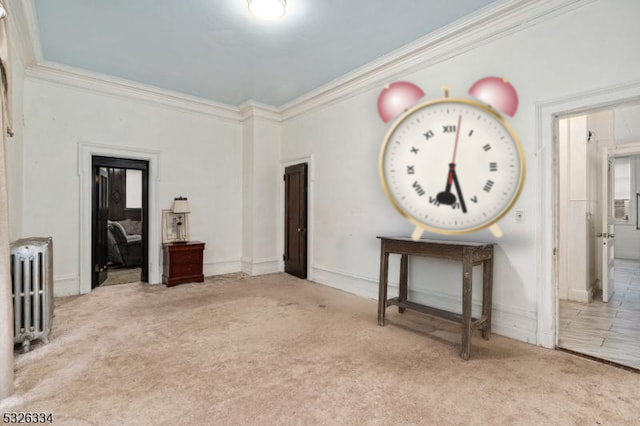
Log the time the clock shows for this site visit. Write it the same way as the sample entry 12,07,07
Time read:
6,28,02
